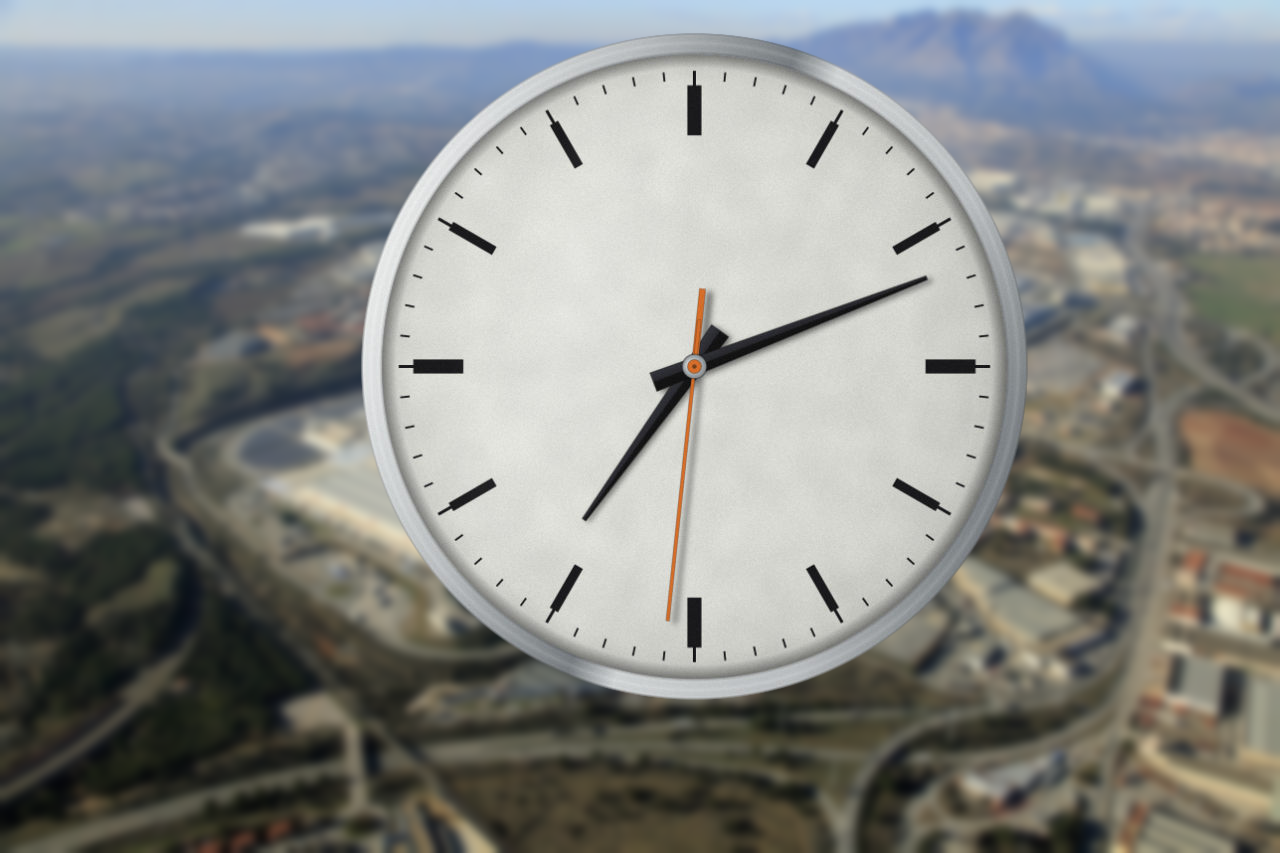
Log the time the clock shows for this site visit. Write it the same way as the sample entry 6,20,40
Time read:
7,11,31
